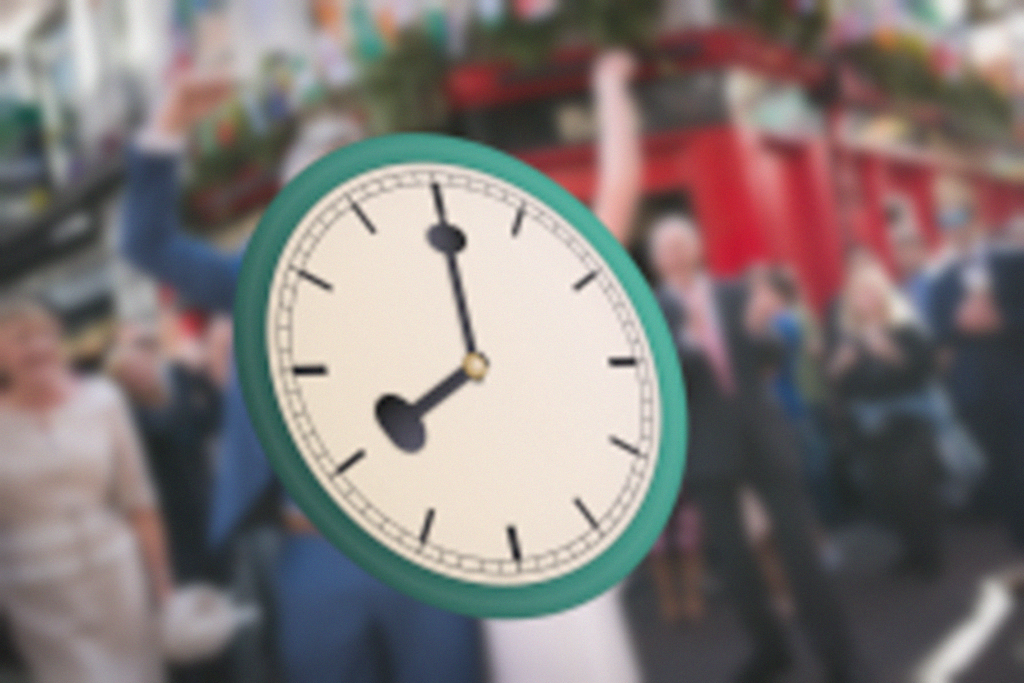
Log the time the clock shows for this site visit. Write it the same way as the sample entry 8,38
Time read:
8,00
